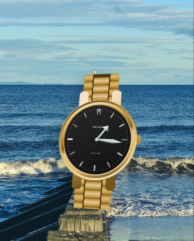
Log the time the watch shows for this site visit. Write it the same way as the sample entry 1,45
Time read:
1,16
